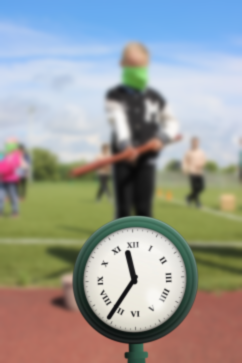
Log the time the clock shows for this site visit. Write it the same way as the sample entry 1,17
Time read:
11,36
